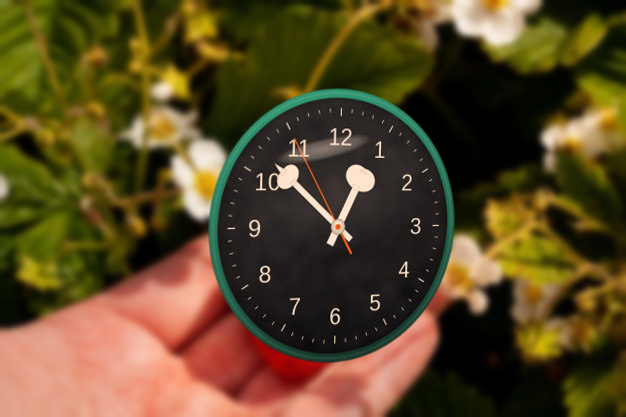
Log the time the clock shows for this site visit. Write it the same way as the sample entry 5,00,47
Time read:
12,51,55
